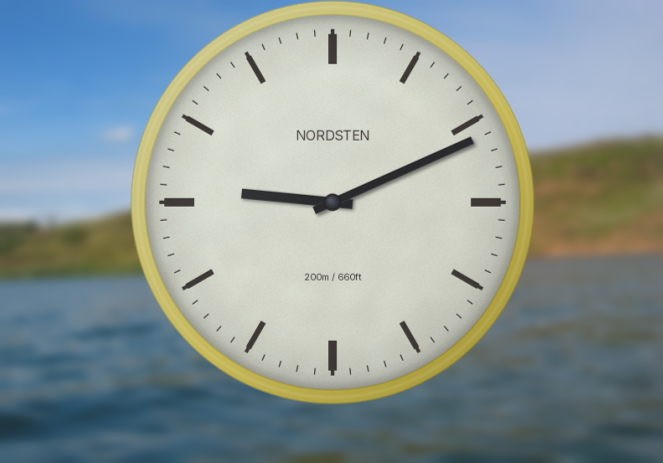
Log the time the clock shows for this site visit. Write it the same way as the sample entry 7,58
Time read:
9,11
